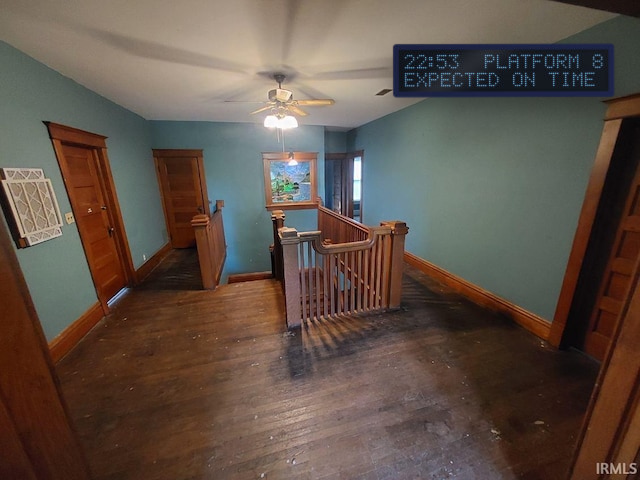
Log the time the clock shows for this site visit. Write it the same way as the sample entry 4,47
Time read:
22,53
